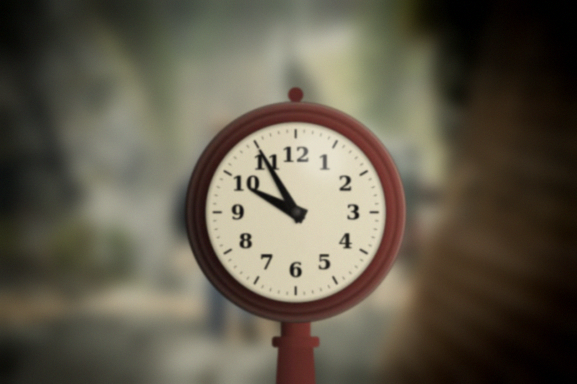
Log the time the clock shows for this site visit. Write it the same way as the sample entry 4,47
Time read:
9,55
